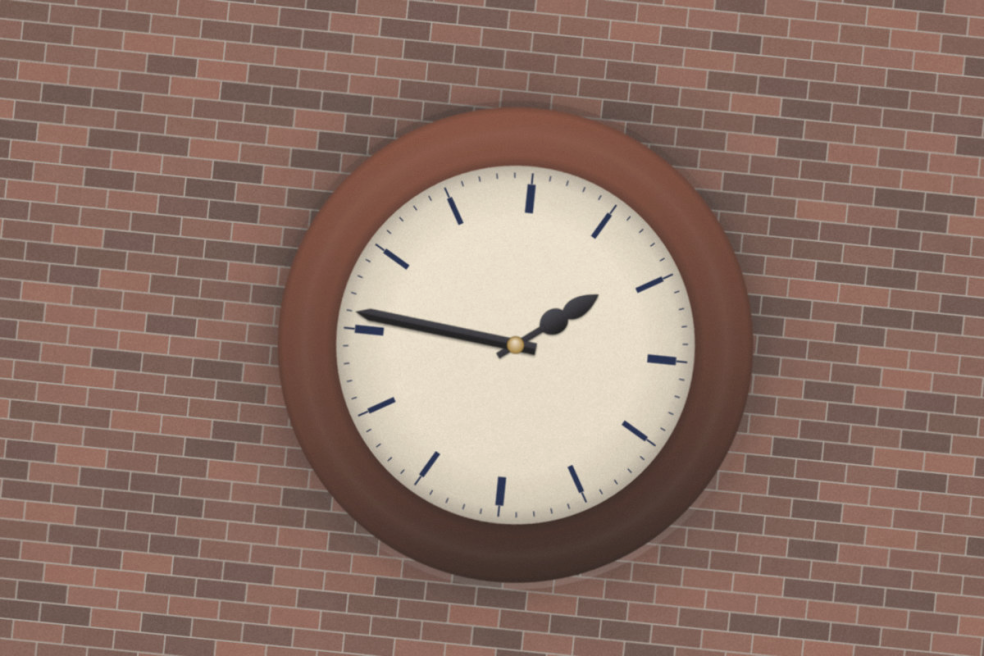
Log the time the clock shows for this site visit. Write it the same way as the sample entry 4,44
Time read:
1,46
